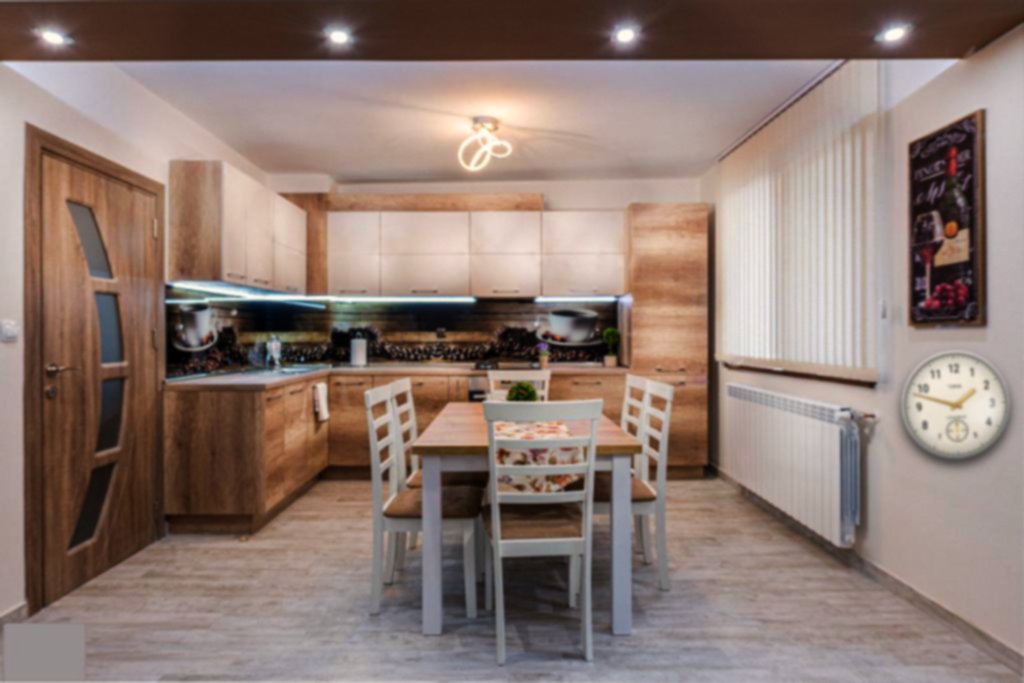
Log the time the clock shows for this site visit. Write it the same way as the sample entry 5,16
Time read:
1,48
